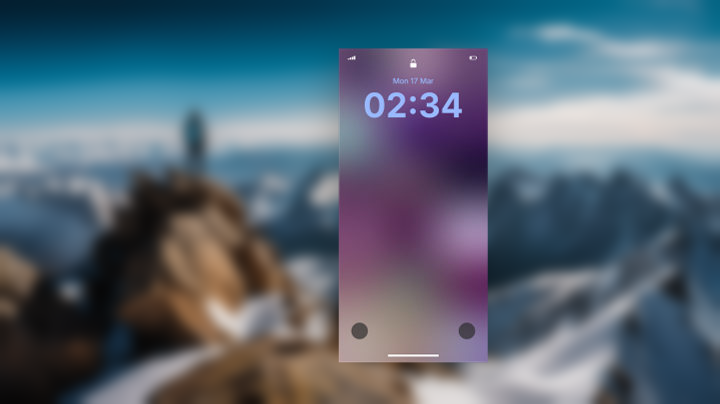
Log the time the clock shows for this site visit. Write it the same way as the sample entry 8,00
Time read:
2,34
